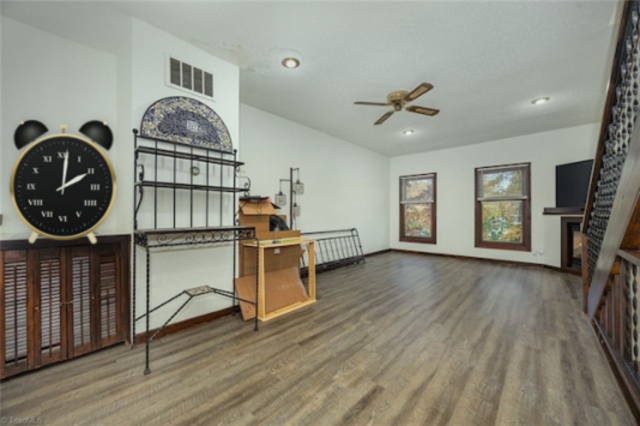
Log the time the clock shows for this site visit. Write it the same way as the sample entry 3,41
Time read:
2,01
